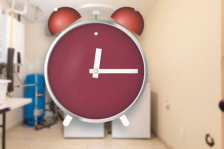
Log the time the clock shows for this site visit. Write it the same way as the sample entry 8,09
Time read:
12,15
